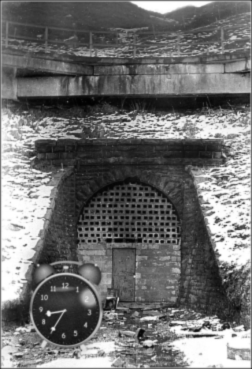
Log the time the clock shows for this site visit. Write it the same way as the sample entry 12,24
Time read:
8,35
